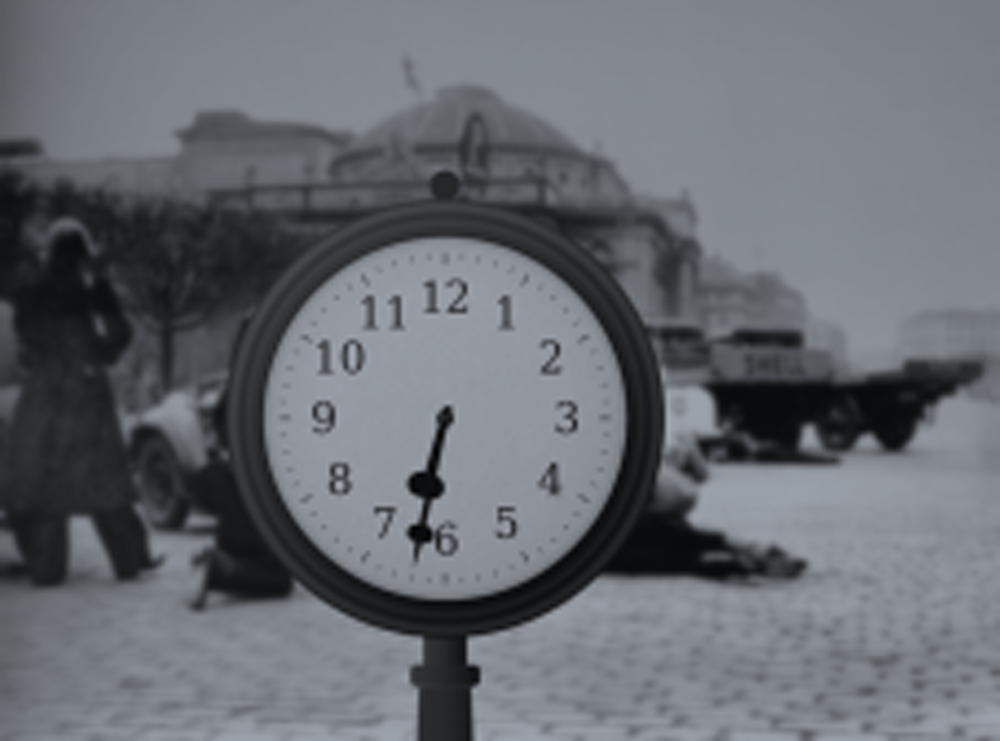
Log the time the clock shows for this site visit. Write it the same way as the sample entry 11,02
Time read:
6,32
